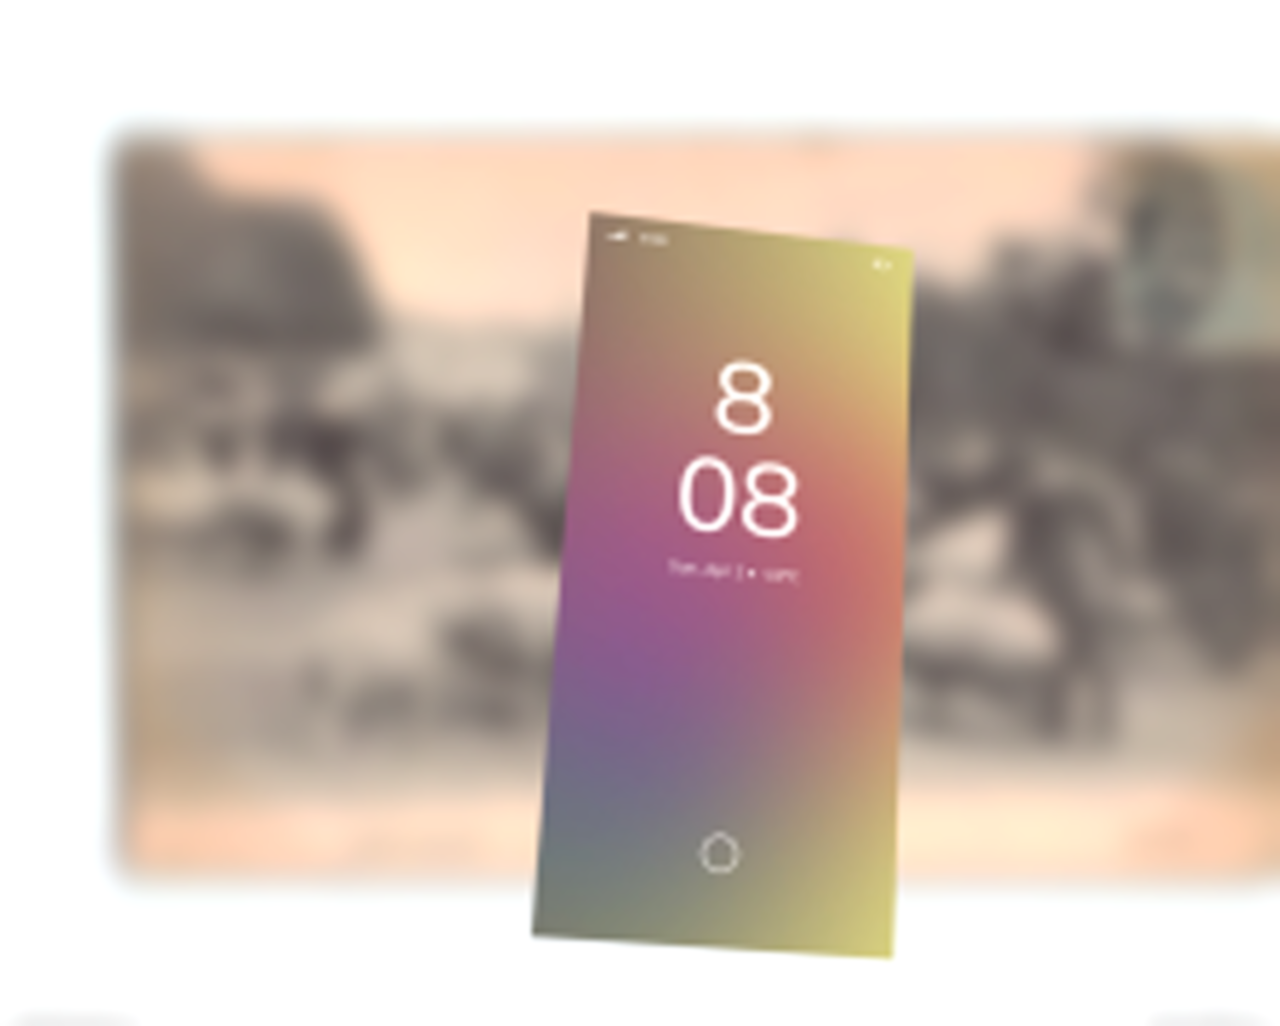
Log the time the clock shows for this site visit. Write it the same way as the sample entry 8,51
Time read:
8,08
